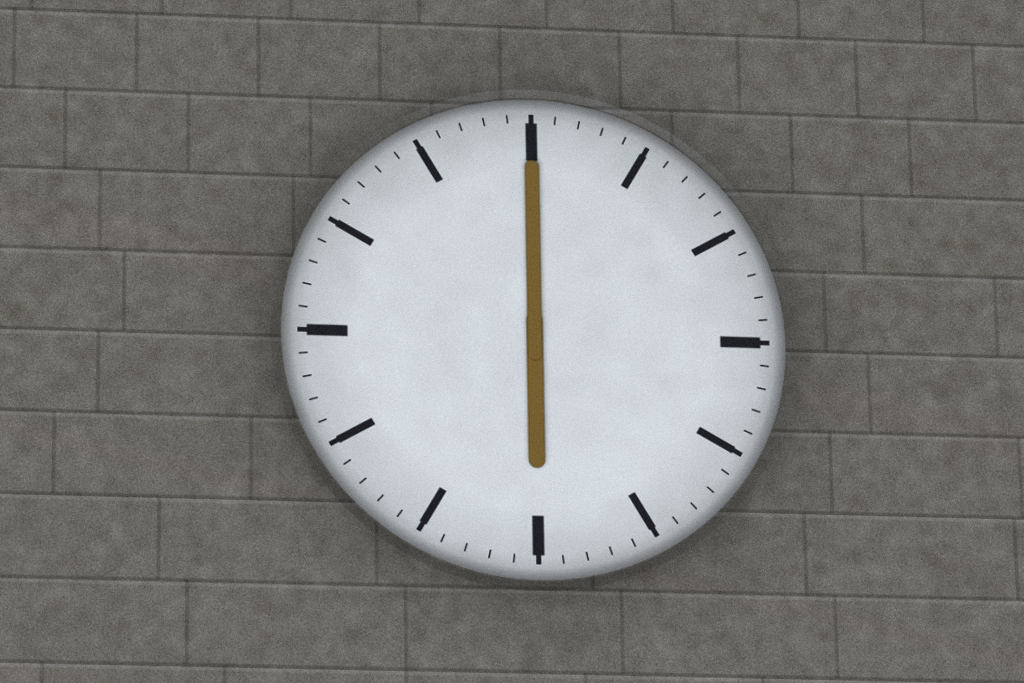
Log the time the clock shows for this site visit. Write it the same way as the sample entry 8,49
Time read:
6,00
